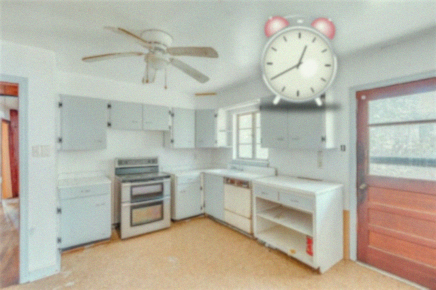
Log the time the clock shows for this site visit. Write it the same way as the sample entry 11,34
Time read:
12,40
